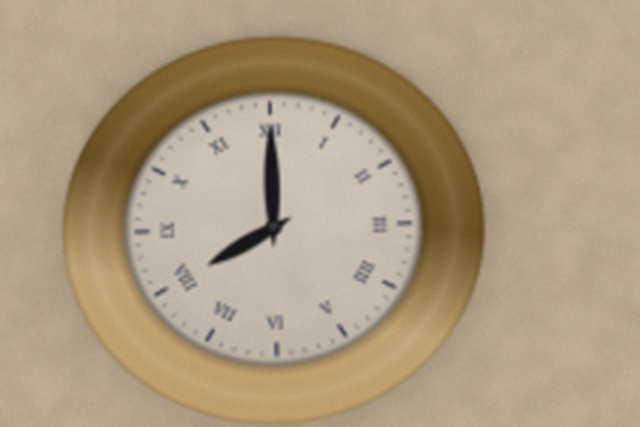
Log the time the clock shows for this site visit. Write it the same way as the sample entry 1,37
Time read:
8,00
